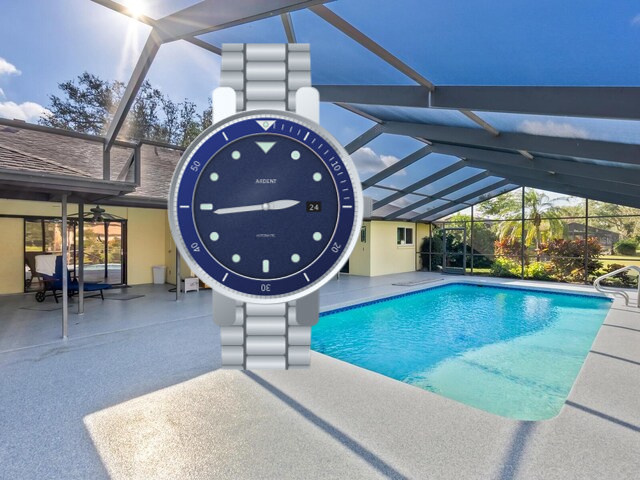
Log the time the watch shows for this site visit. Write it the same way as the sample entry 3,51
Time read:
2,44
